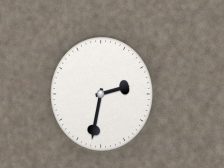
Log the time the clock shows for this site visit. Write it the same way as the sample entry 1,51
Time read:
2,32
